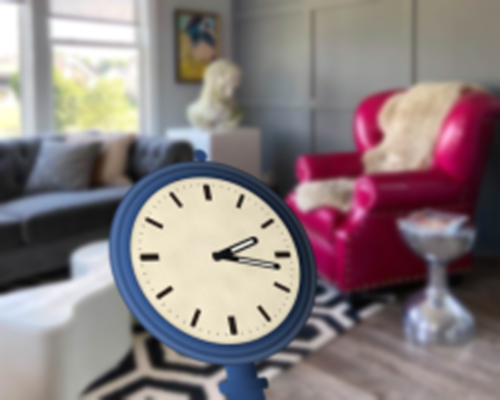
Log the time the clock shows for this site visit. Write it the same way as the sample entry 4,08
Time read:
2,17
